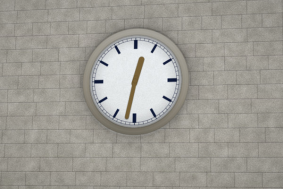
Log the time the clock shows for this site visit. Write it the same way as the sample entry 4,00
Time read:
12,32
